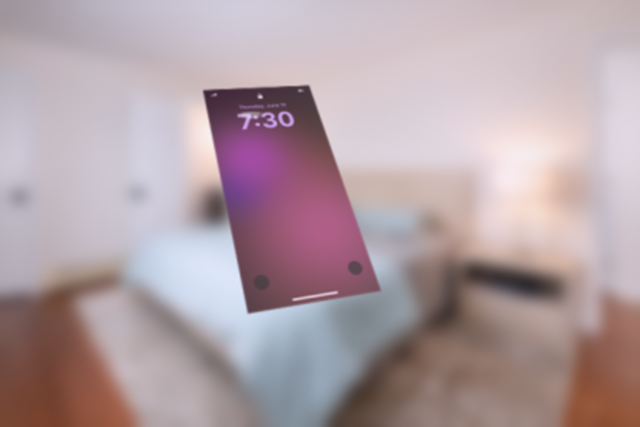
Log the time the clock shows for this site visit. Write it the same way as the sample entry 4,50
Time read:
7,30
